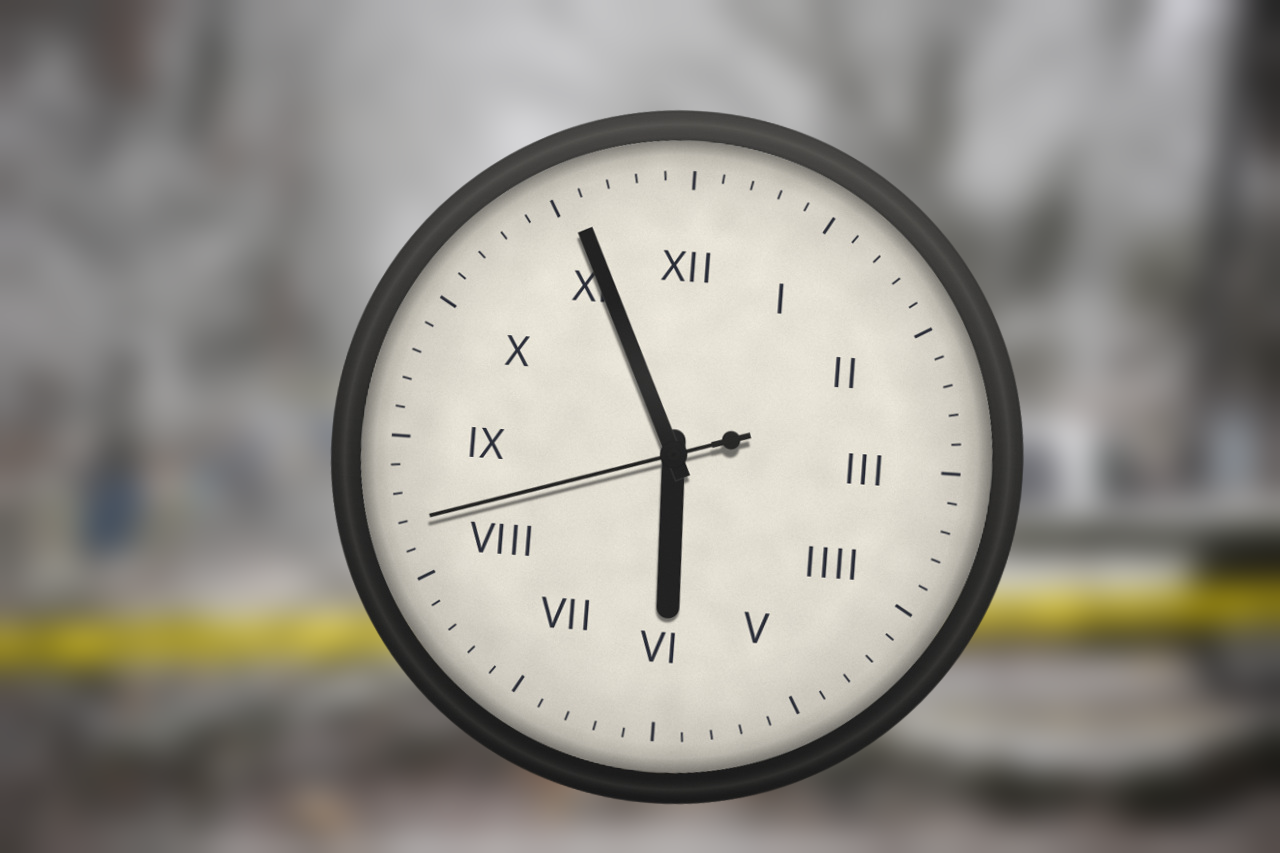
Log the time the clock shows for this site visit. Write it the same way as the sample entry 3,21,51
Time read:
5,55,42
